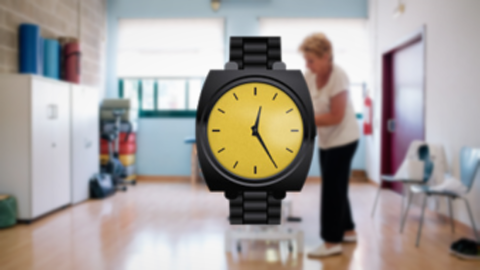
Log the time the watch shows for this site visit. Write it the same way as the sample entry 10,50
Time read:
12,25
